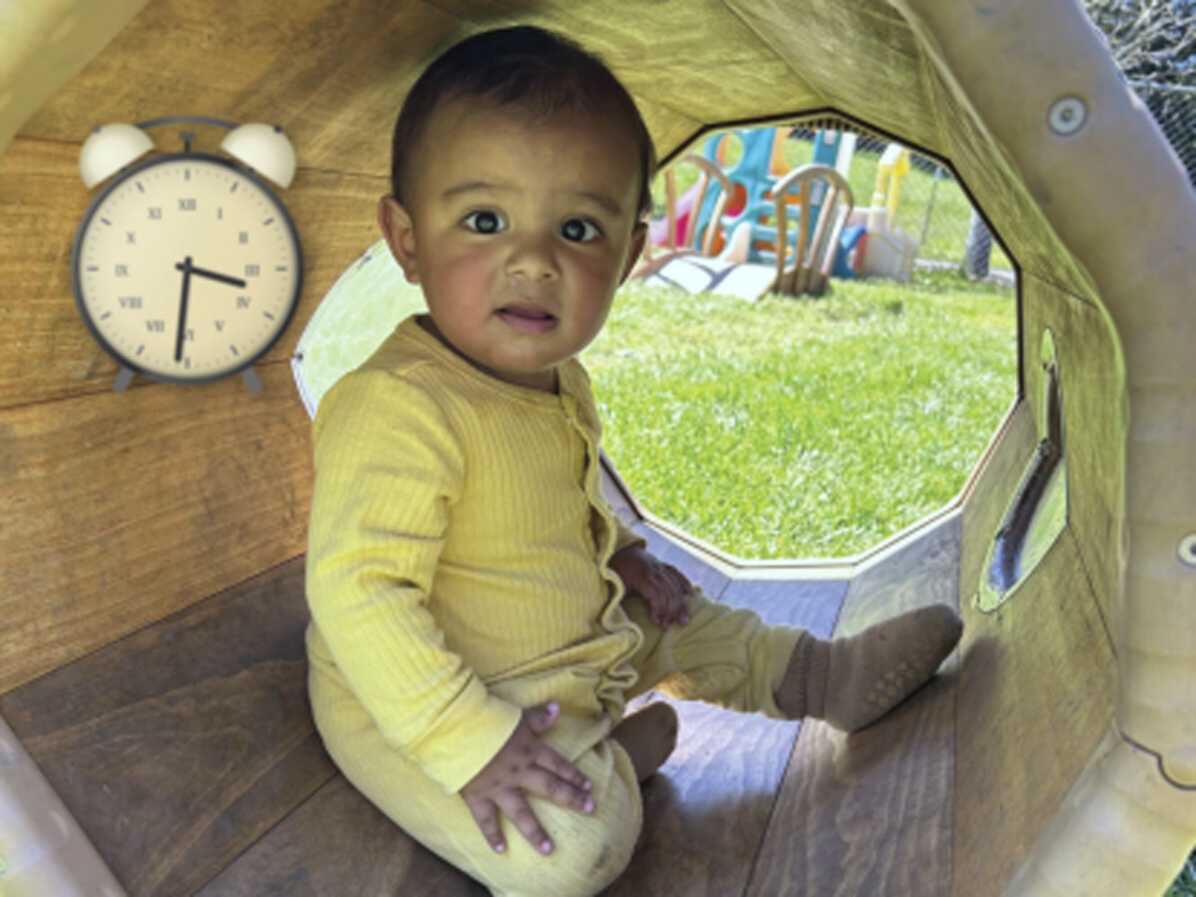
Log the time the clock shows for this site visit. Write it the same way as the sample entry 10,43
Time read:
3,31
